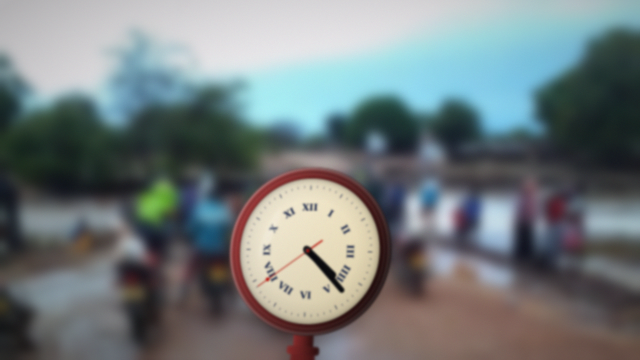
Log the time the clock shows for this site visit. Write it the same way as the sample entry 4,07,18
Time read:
4,22,39
